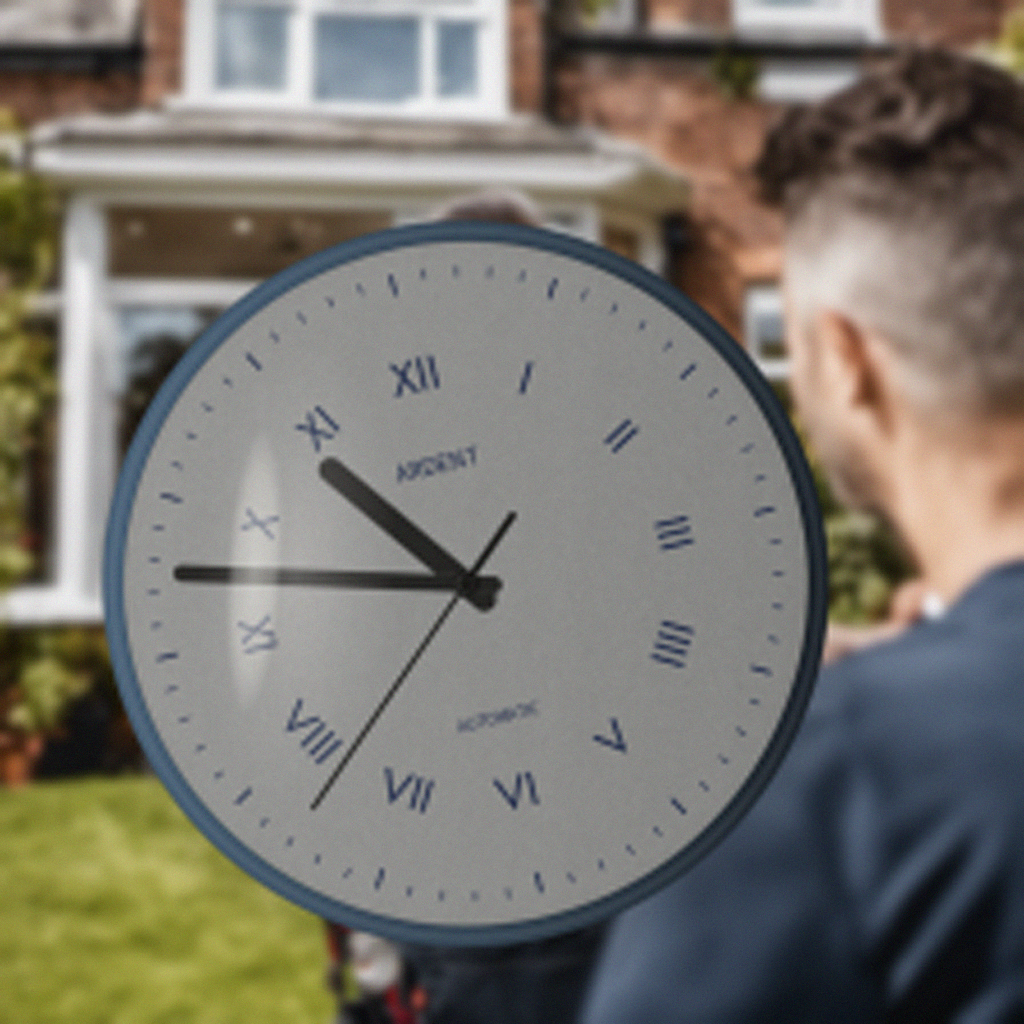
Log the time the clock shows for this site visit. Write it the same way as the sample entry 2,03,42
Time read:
10,47,38
